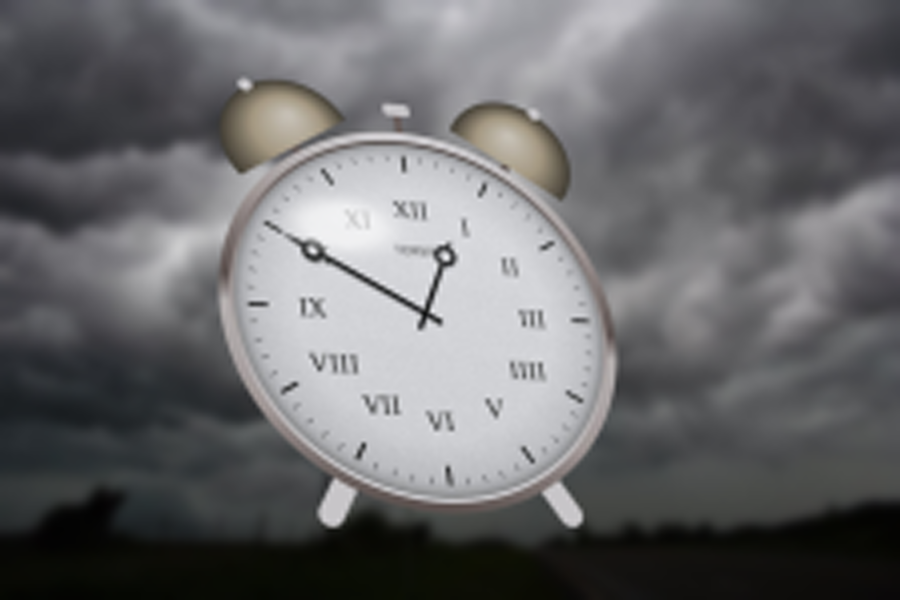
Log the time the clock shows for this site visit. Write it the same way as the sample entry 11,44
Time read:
12,50
